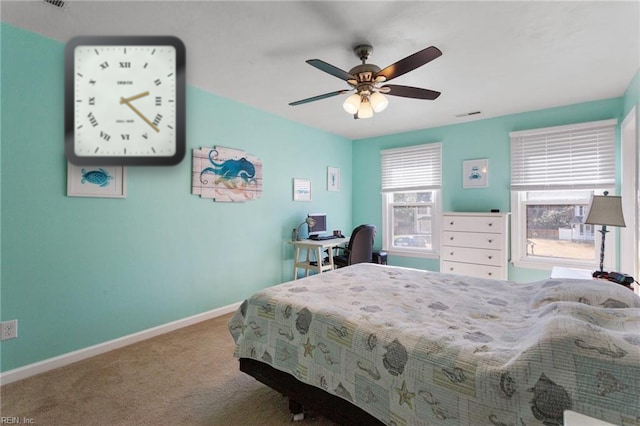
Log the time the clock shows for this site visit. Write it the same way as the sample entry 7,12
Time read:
2,22
